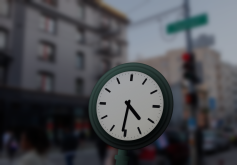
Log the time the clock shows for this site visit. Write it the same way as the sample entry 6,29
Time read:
4,31
